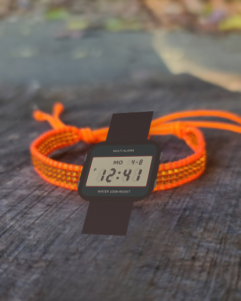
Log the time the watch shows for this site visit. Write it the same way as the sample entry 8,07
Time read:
12,41
